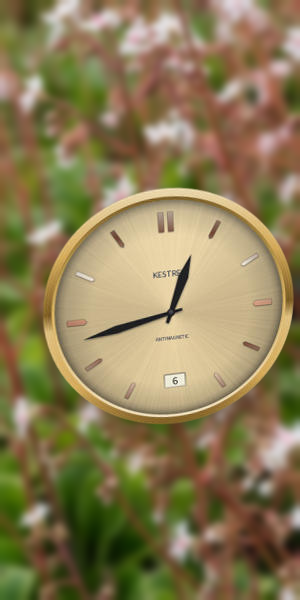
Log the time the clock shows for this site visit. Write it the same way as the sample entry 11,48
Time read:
12,43
